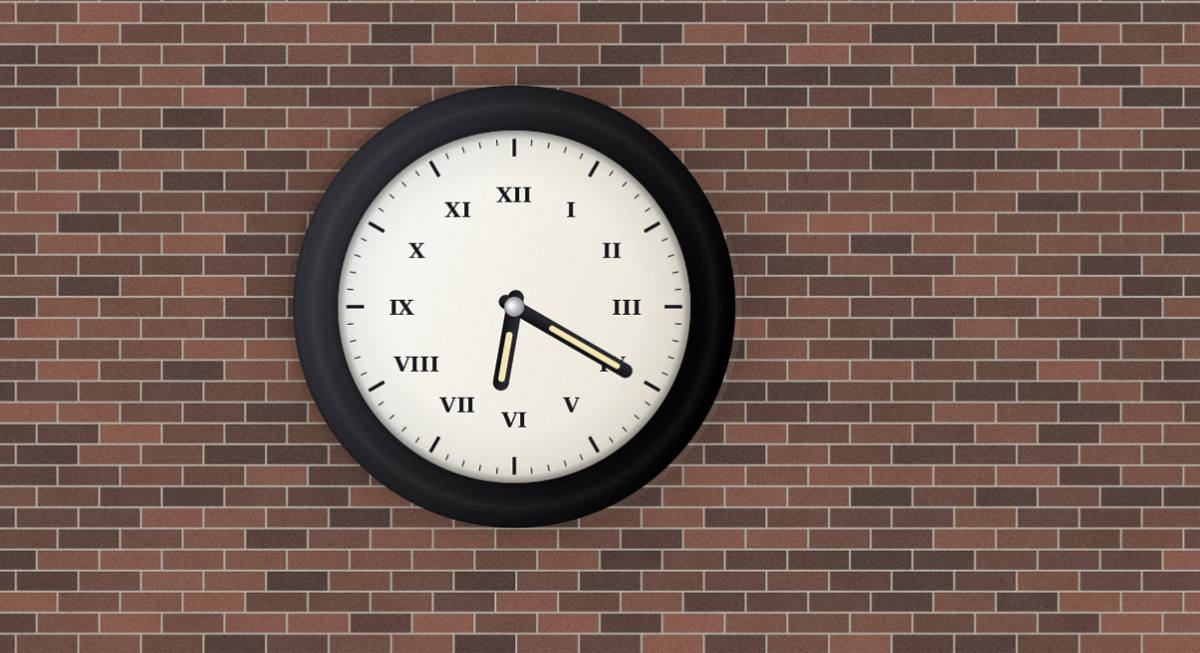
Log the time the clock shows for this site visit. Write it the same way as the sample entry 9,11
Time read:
6,20
